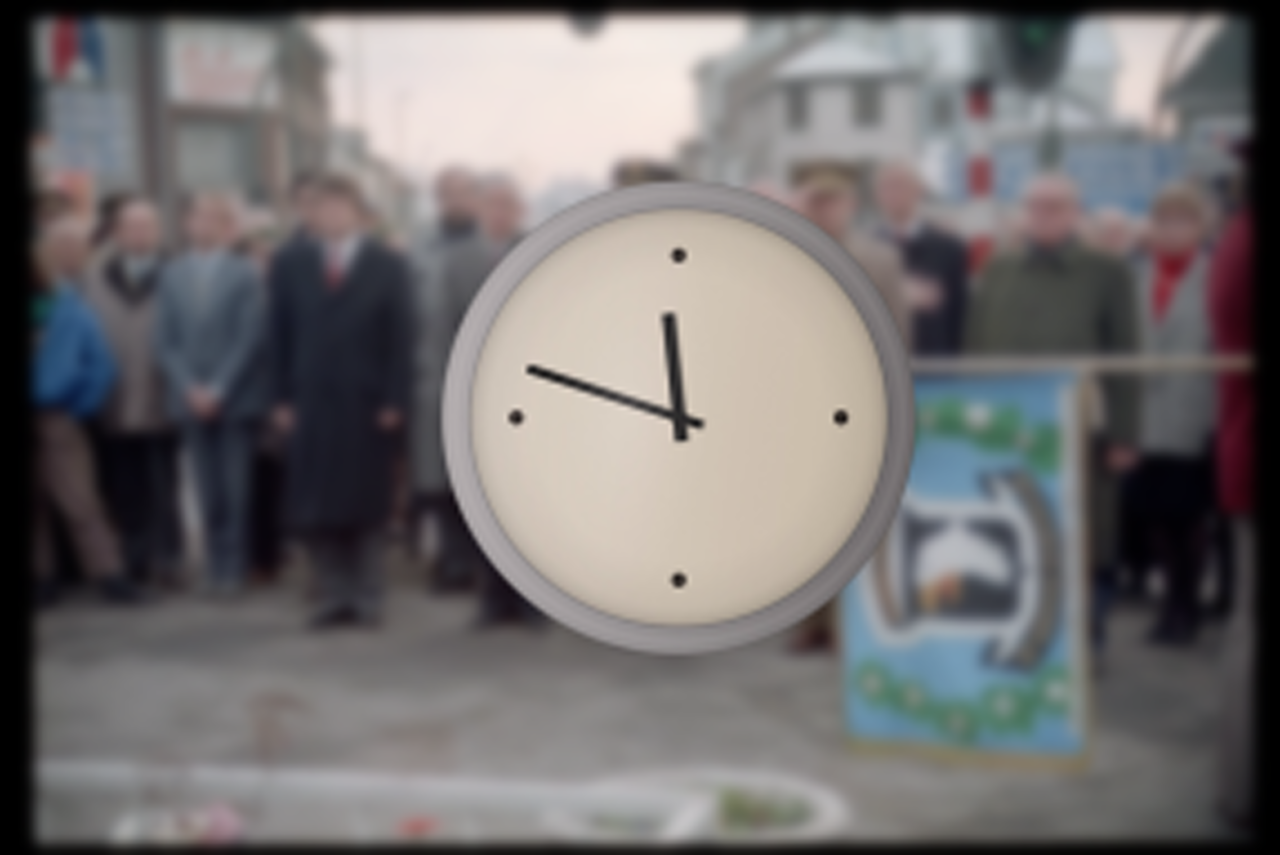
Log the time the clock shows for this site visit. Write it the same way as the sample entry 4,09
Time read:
11,48
